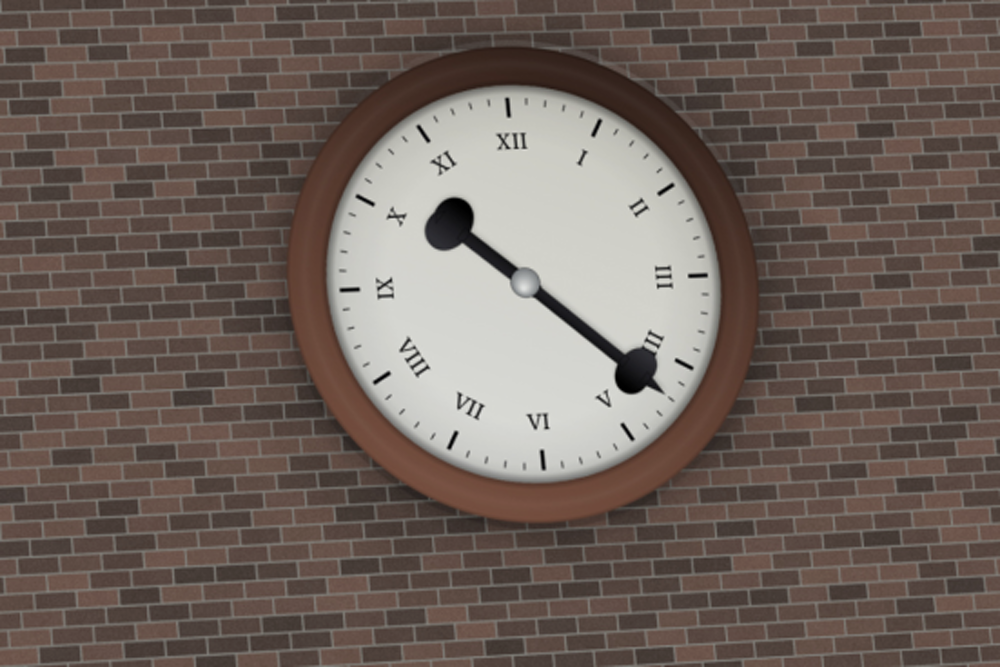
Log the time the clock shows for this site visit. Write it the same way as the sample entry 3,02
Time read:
10,22
